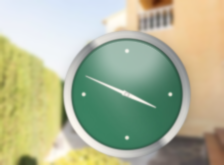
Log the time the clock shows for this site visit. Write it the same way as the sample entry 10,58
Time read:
3,49
